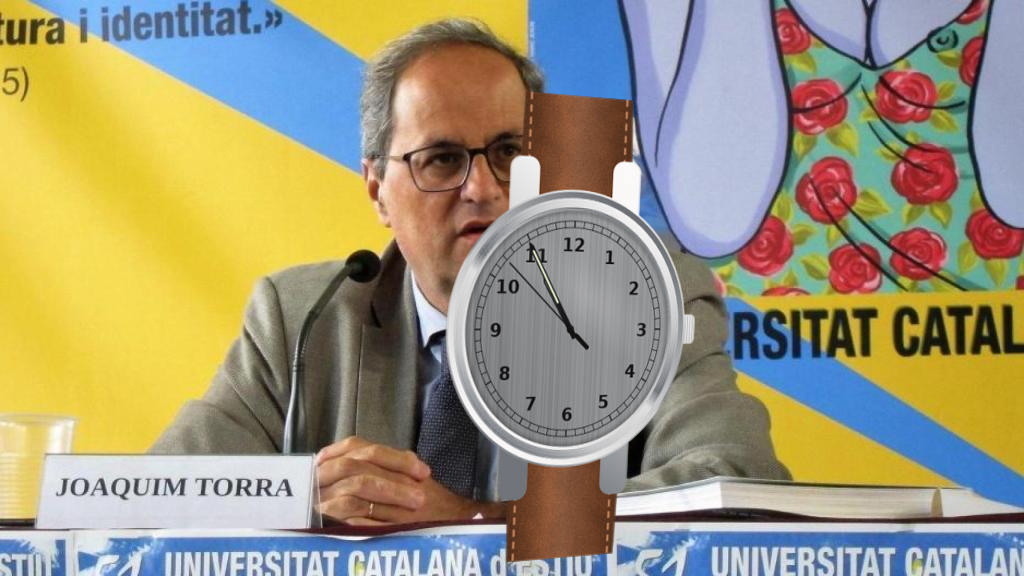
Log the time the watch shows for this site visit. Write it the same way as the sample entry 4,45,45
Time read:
10,54,52
